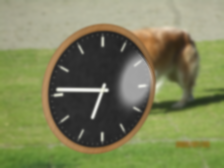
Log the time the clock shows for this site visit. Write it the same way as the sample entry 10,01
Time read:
6,46
